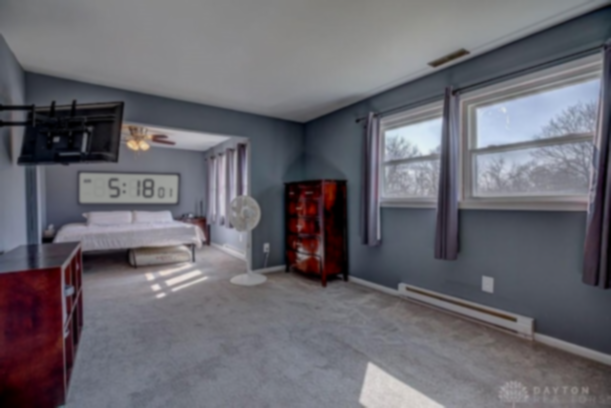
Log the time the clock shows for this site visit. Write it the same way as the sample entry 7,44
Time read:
5,18
